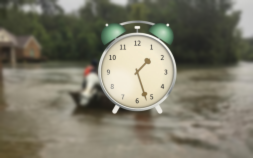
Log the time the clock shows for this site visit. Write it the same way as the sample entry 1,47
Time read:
1,27
